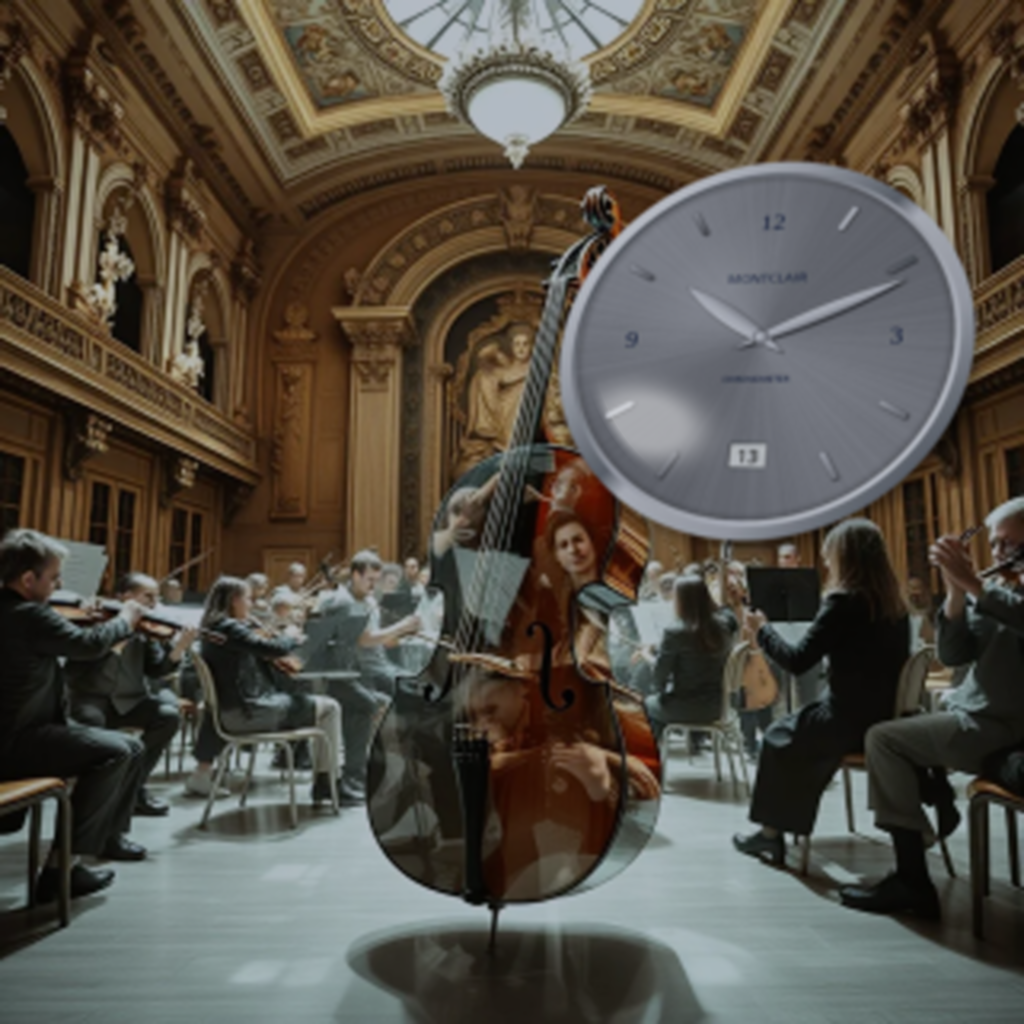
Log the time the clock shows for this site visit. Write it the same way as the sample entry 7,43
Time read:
10,11
